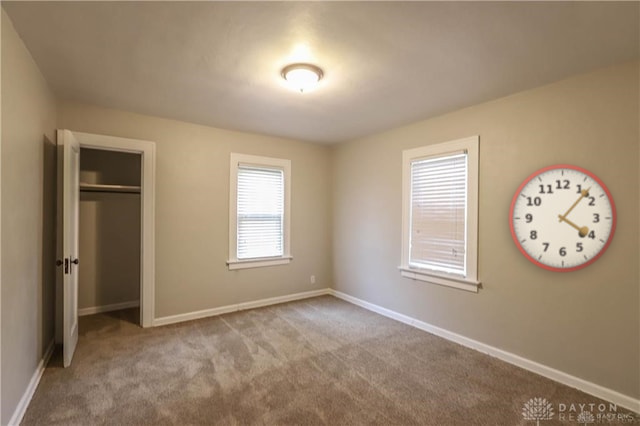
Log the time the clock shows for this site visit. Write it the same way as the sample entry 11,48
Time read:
4,07
